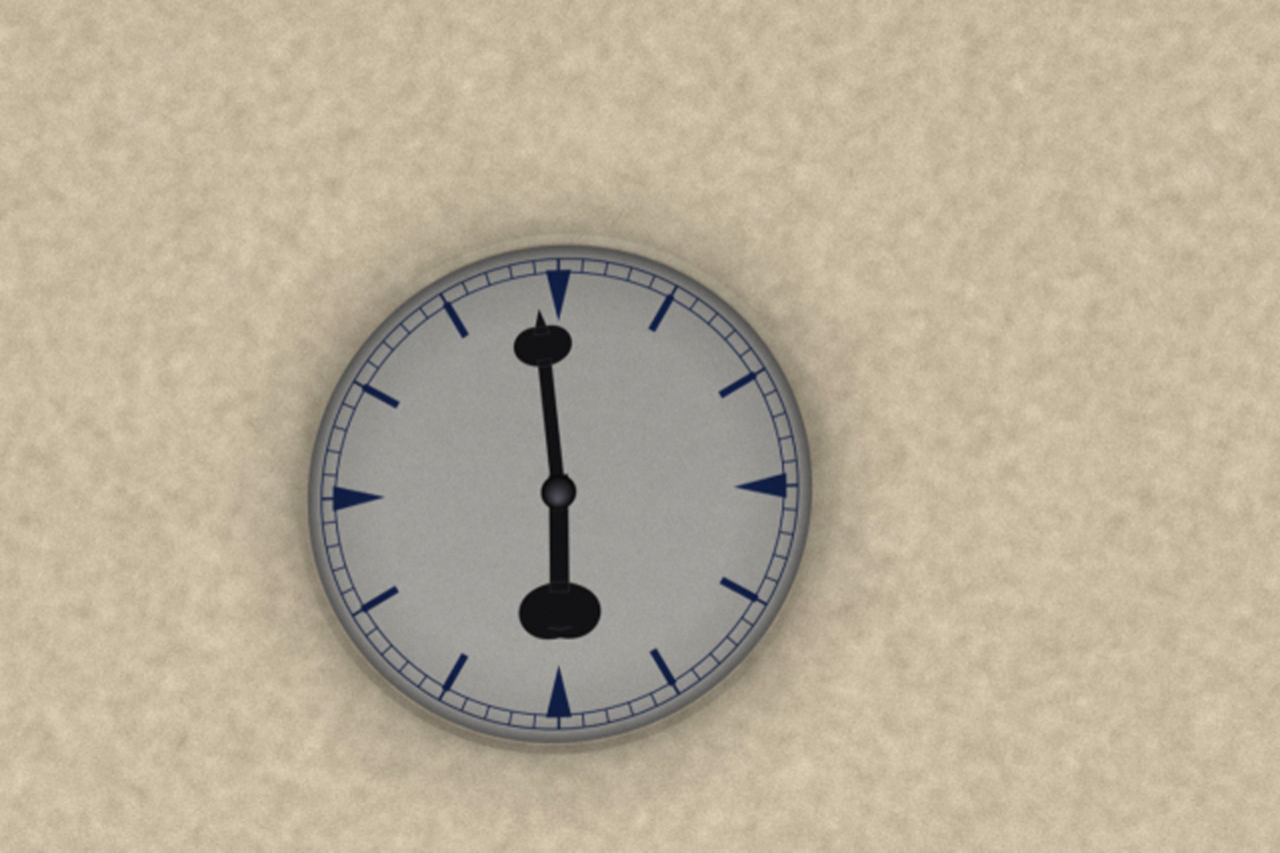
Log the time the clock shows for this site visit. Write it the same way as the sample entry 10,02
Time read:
5,59
